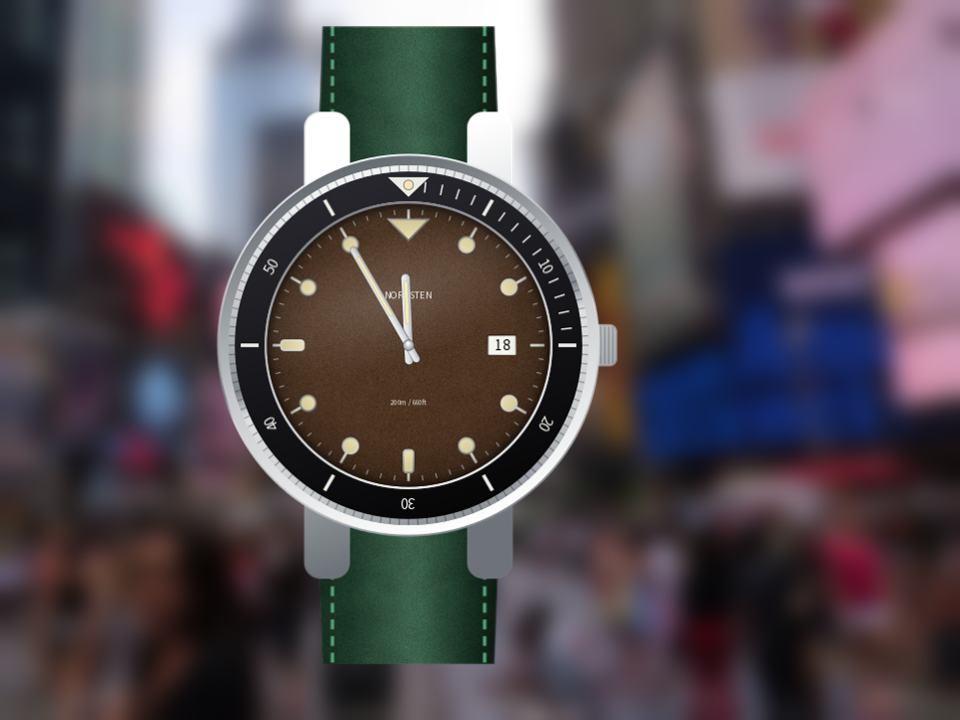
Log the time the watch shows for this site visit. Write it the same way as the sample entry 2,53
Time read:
11,55
